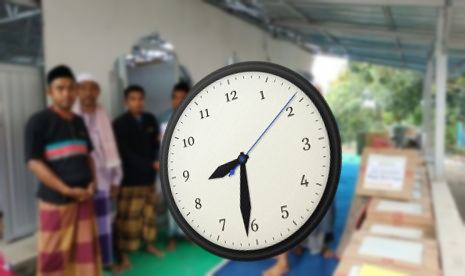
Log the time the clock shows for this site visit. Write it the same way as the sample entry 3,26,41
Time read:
8,31,09
